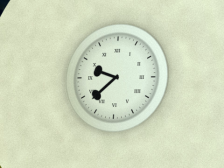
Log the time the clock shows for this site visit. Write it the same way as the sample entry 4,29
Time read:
9,38
